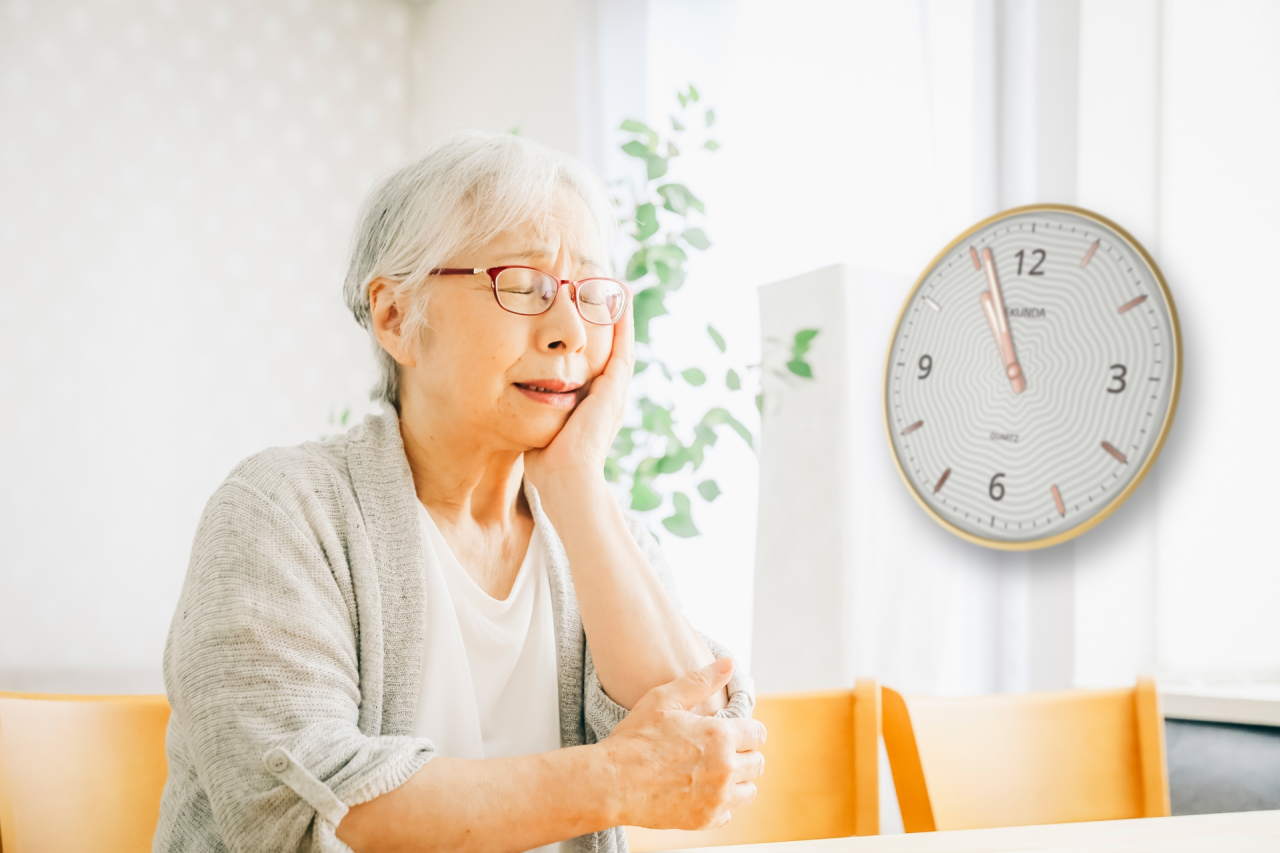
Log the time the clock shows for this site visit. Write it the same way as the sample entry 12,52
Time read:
10,56
